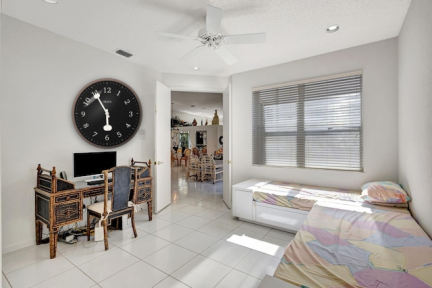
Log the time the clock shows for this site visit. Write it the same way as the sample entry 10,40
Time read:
5,55
